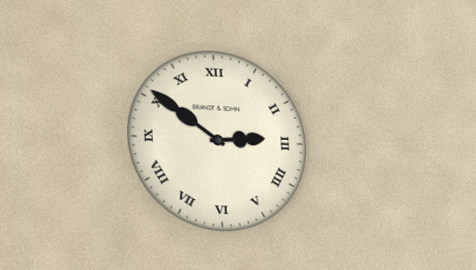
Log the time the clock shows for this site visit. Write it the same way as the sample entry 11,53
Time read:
2,51
